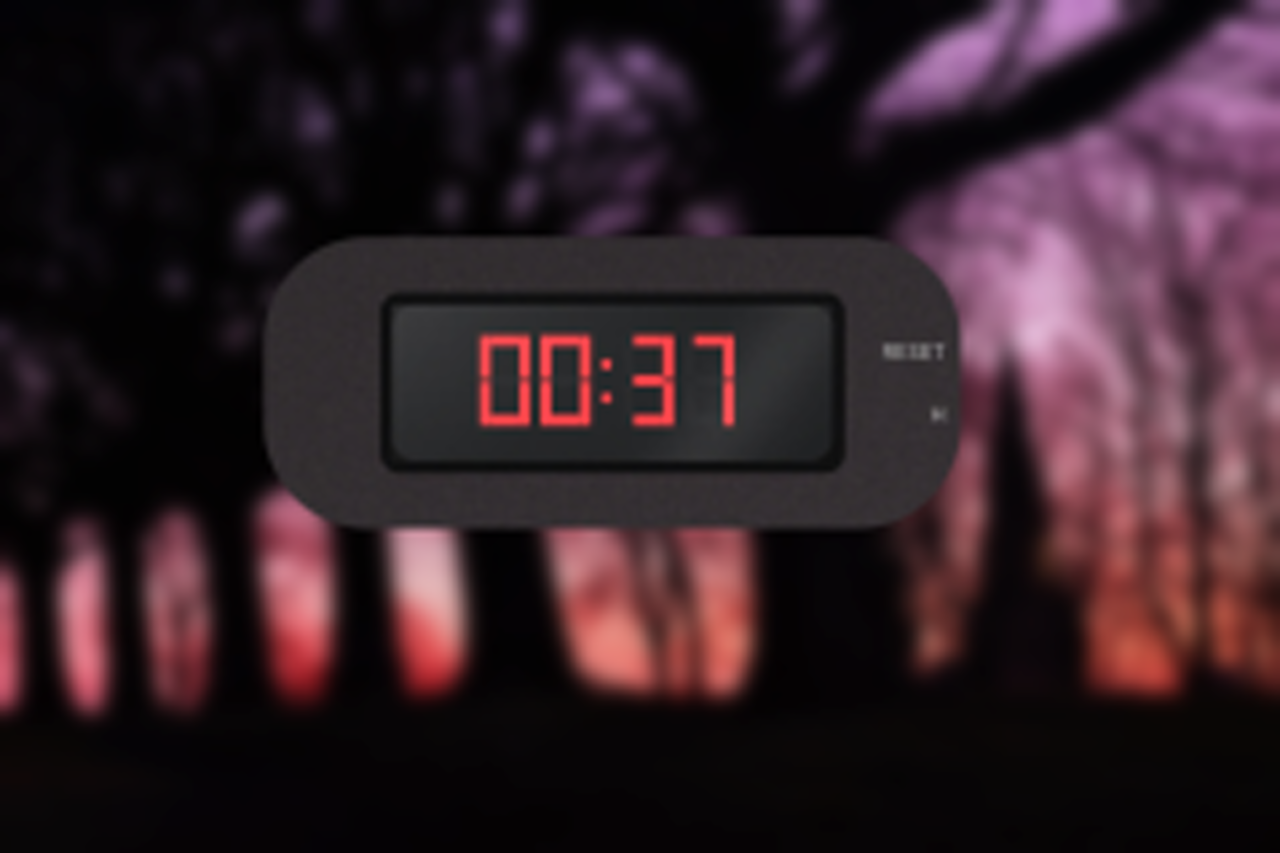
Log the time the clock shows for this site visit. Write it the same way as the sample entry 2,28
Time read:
0,37
